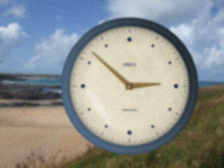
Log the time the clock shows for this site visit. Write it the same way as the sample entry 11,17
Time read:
2,52
